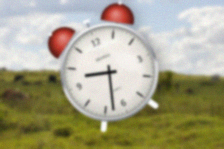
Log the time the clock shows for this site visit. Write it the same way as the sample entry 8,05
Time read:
9,33
